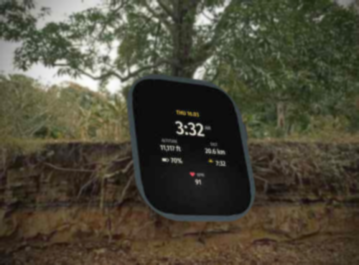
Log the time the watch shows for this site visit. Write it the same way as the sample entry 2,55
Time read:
3,32
